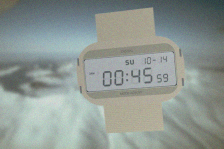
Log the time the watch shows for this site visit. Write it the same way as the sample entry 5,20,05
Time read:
0,45,59
